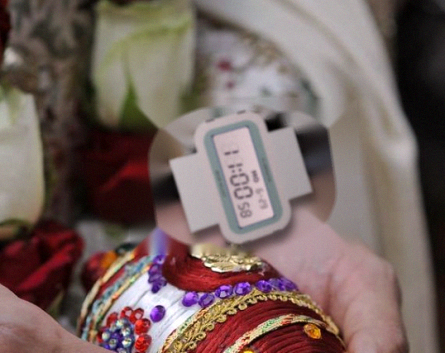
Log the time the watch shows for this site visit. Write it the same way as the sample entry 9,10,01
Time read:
11,00,58
